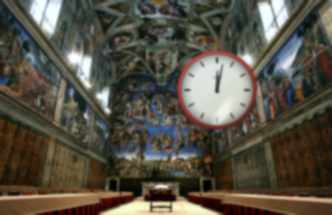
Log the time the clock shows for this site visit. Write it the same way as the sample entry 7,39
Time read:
12,02
